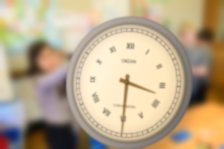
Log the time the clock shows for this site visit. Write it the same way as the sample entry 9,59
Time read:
3,30
